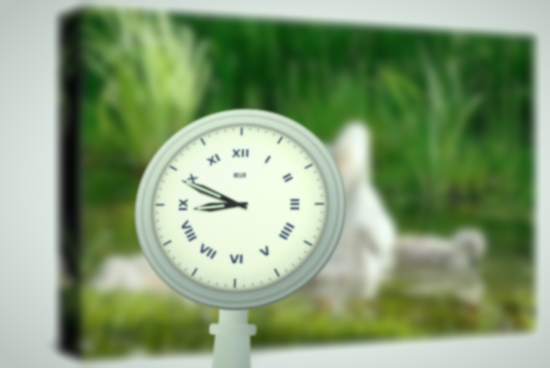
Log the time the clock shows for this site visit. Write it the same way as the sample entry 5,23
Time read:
8,49
